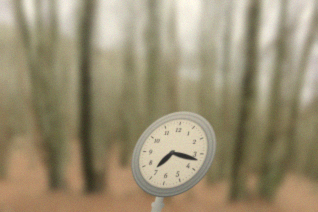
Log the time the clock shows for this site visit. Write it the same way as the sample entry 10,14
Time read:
7,17
